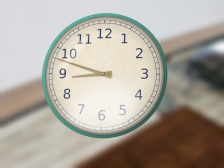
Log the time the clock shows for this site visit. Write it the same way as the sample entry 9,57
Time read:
8,48
